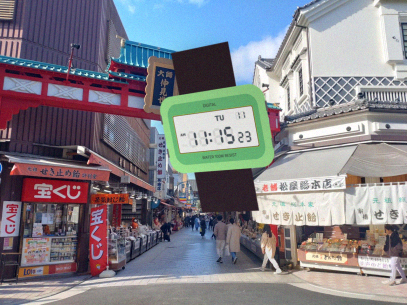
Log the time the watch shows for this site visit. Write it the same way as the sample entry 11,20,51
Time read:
11,15,23
